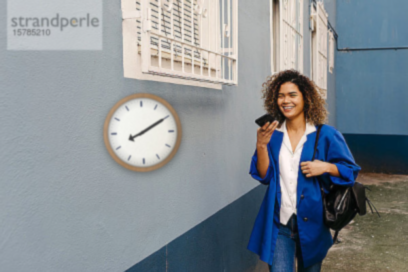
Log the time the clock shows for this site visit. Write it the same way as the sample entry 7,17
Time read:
8,10
